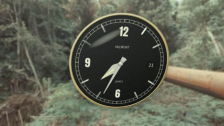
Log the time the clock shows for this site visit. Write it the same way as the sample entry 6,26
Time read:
7,34
